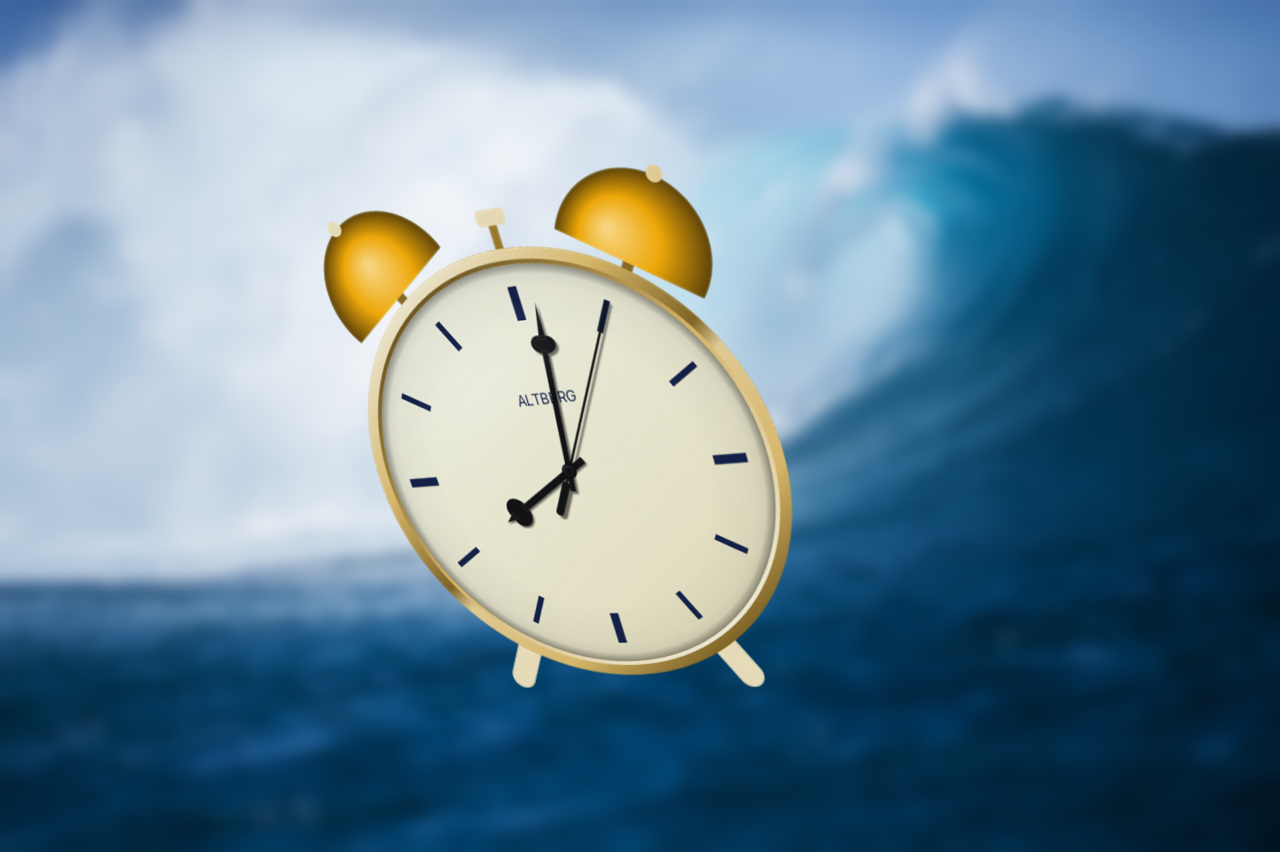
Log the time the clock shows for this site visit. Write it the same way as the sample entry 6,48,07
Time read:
8,01,05
